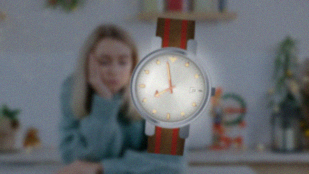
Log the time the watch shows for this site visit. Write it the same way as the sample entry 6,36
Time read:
7,58
